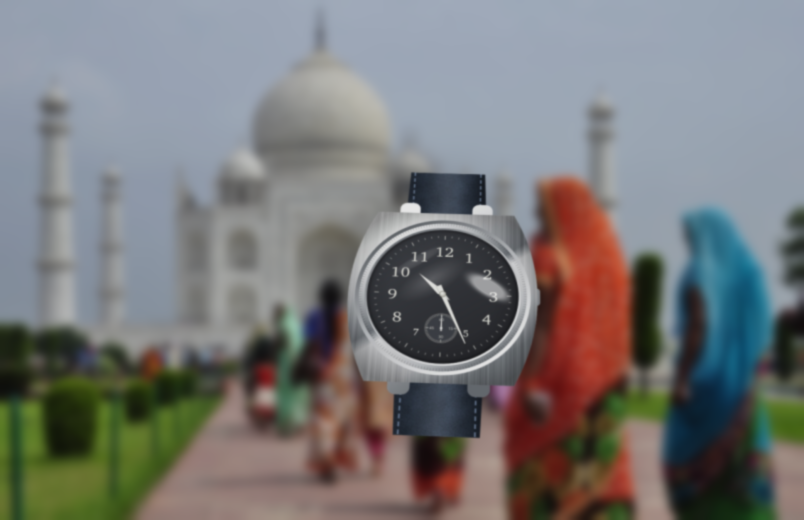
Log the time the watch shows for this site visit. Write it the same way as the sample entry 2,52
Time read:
10,26
